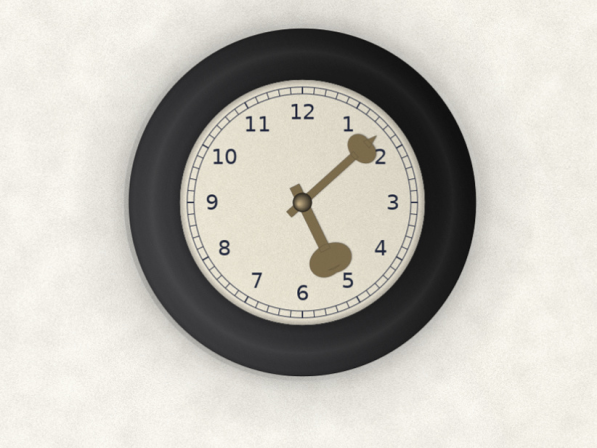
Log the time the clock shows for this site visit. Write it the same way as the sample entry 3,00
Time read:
5,08
